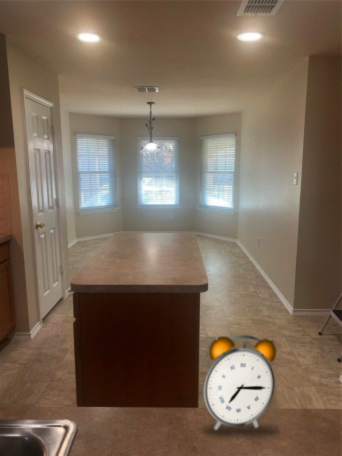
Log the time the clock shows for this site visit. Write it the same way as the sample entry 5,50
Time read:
7,15
